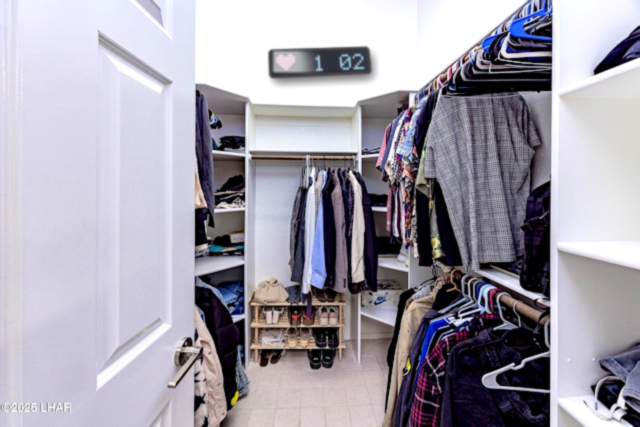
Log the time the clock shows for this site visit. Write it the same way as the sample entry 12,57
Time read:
1,02
